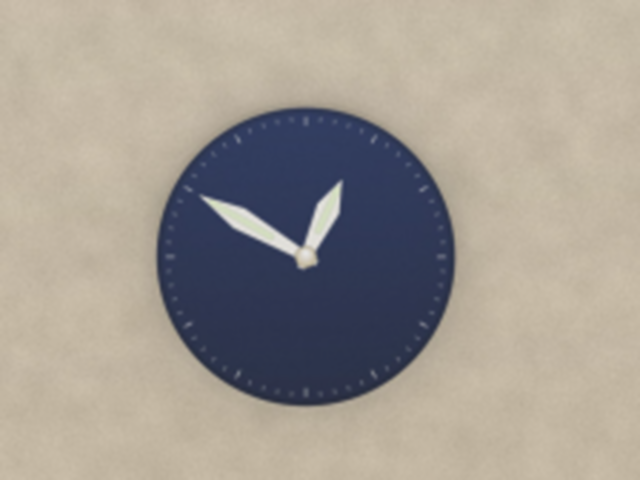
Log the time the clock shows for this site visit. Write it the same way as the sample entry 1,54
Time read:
12,50
